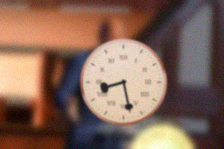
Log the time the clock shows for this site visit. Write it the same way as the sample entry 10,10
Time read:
8,28
